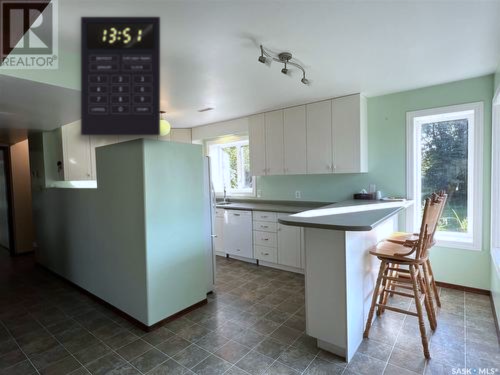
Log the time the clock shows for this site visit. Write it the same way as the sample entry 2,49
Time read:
13,51
